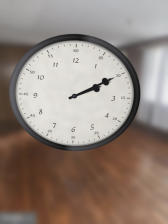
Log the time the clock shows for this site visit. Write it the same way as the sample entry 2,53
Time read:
2,10
